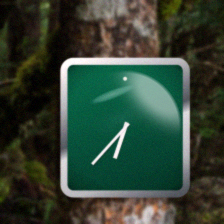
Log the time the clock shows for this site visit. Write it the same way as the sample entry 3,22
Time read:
6,37
